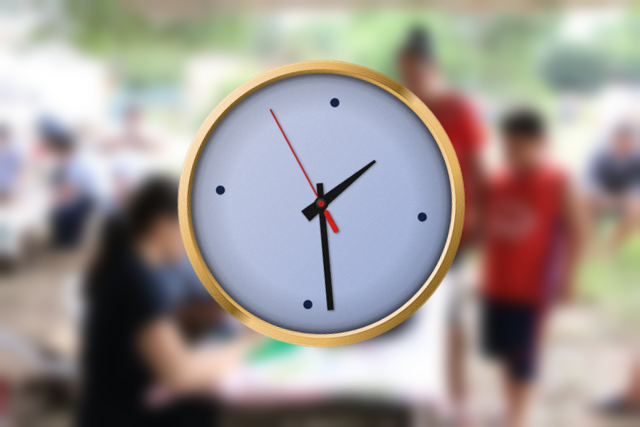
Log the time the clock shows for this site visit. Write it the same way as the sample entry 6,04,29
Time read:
1,27,54
